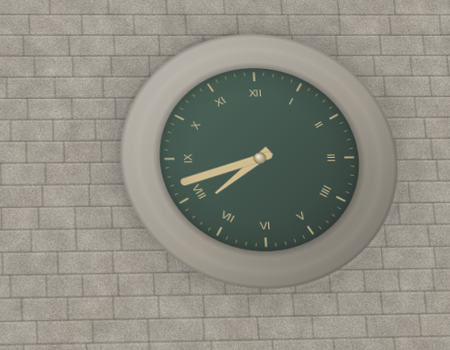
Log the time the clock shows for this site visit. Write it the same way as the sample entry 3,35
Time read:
7,42
